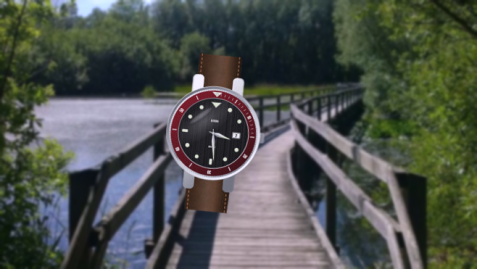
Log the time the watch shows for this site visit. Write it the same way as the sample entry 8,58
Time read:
3,29
